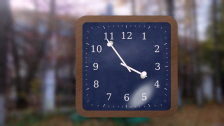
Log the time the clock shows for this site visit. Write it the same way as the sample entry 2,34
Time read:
3,54
